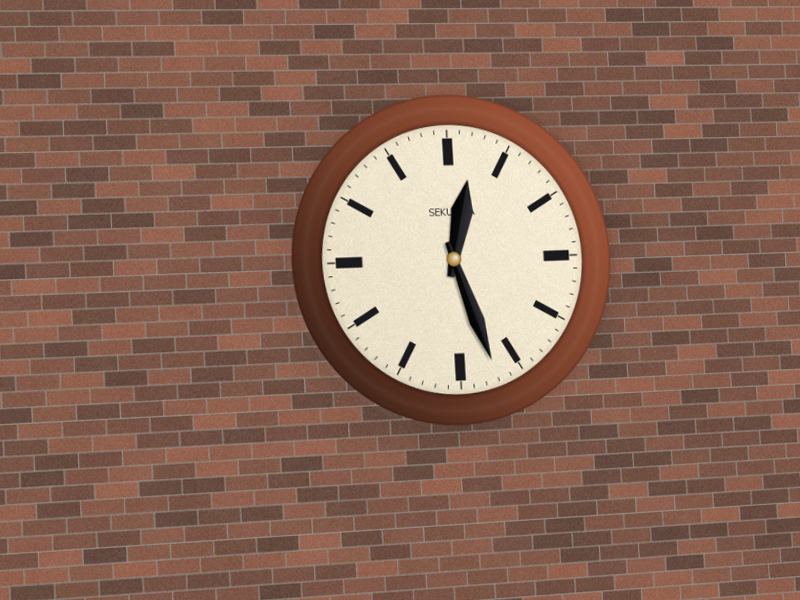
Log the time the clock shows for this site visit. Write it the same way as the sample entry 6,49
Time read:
12,27
